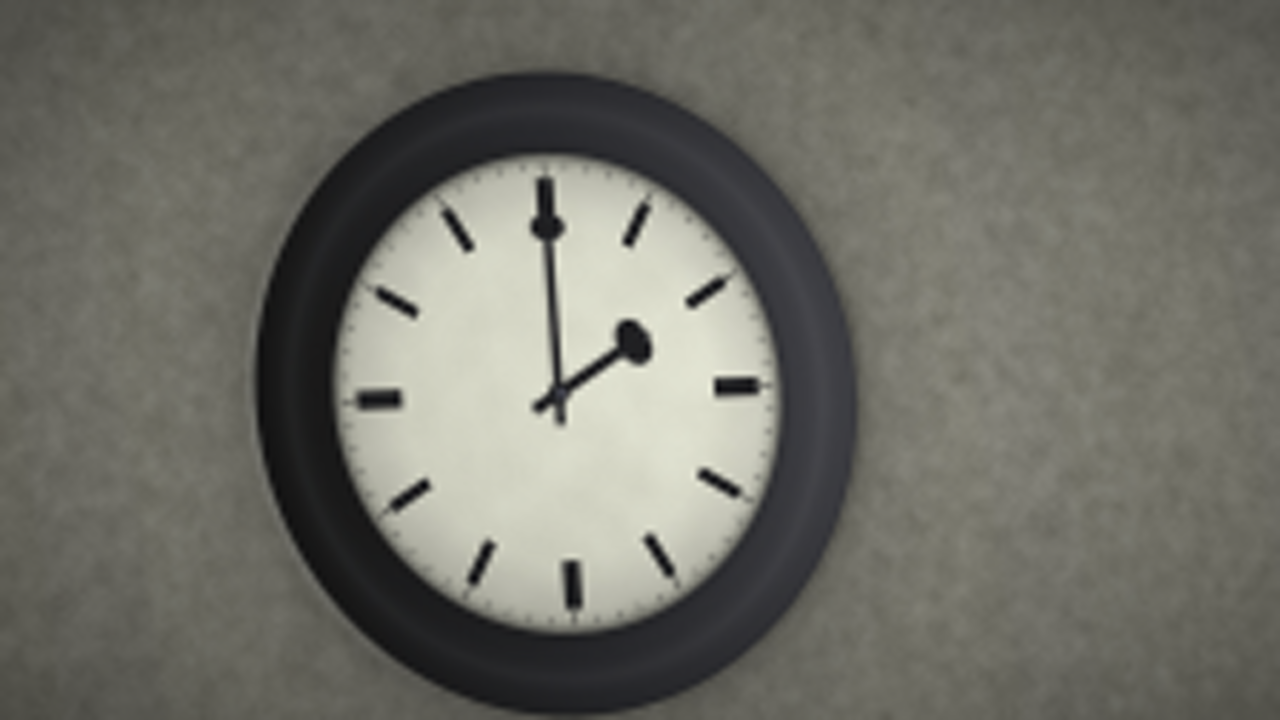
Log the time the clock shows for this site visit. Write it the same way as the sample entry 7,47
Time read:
2,00
